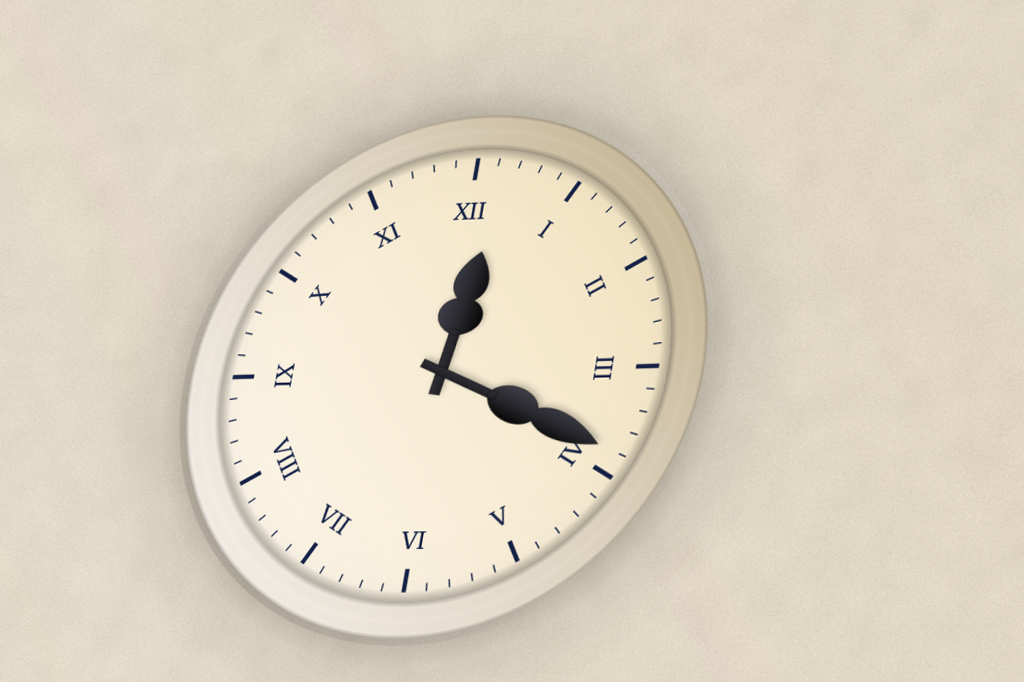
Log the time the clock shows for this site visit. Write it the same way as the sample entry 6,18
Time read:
12,19
